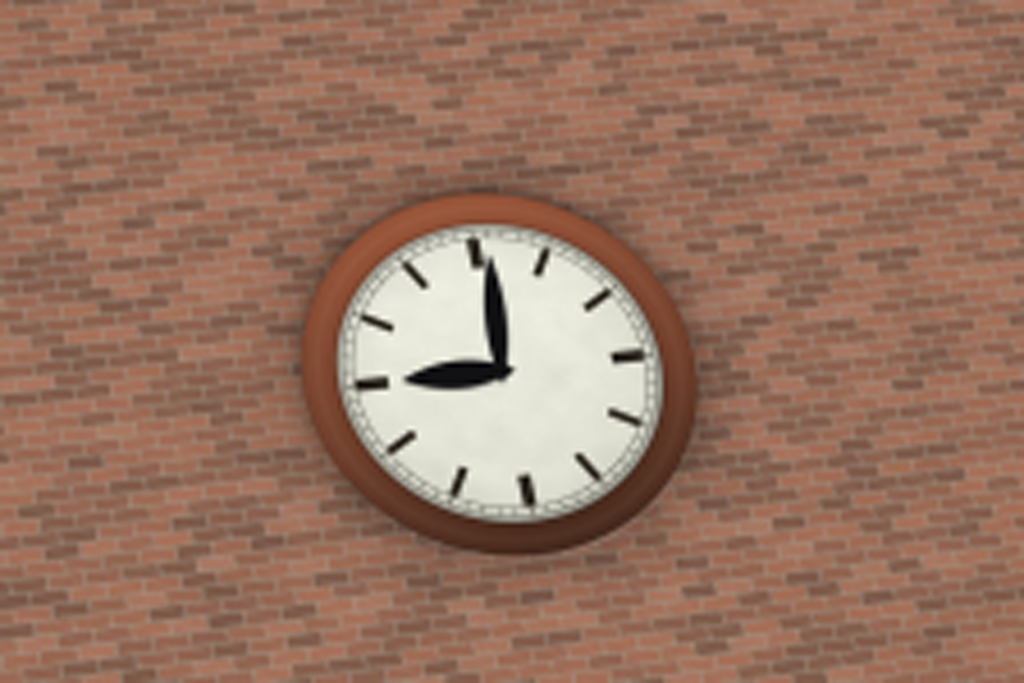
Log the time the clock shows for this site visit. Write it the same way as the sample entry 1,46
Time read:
9,01
